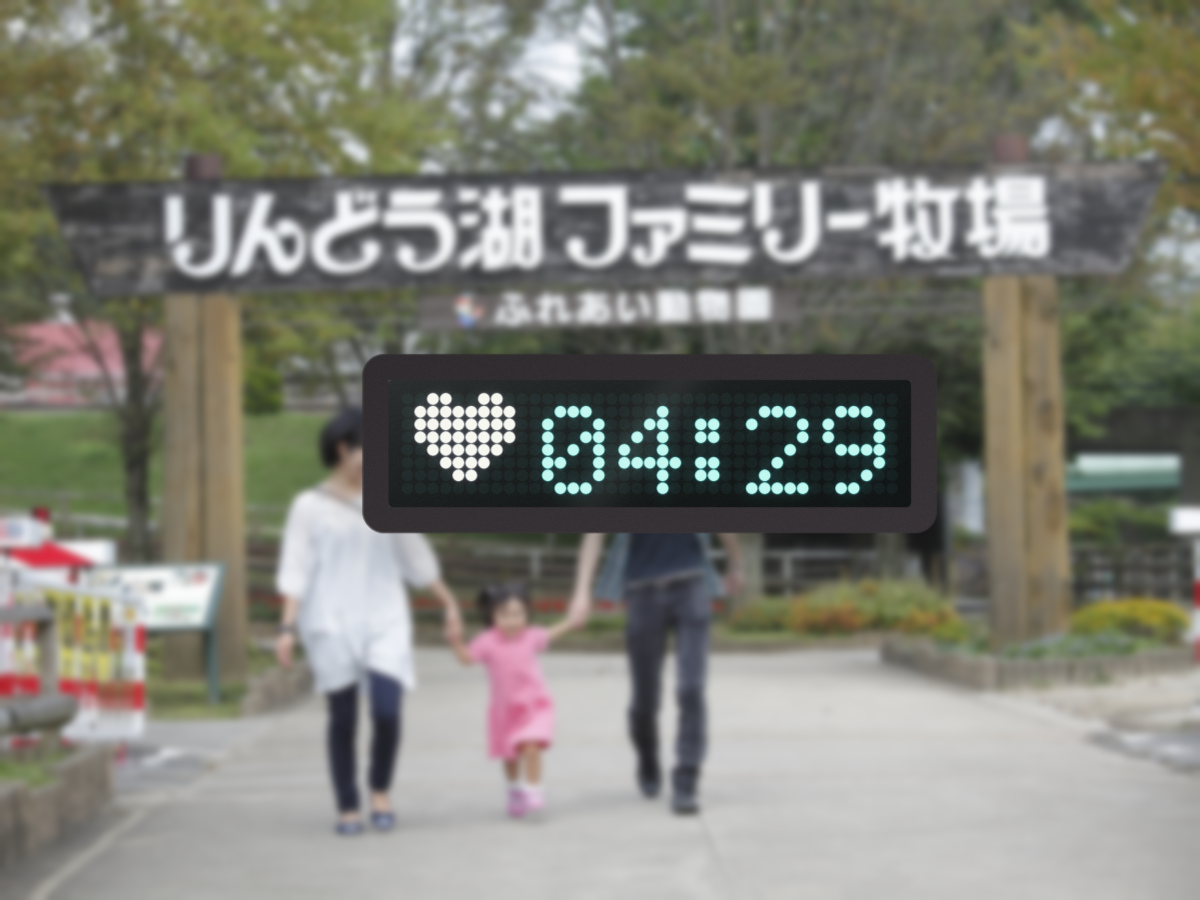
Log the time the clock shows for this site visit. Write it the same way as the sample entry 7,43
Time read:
4,29
